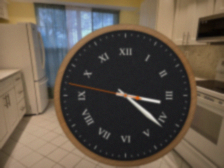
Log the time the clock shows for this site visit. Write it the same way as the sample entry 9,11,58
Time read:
3,21,47
